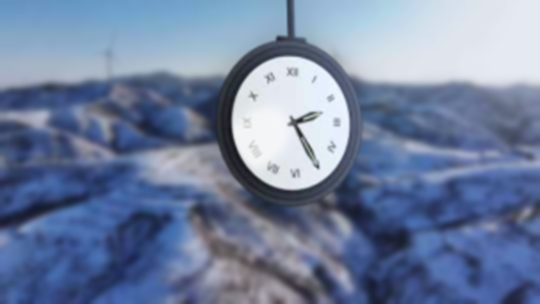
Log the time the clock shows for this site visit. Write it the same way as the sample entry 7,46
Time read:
2,25
